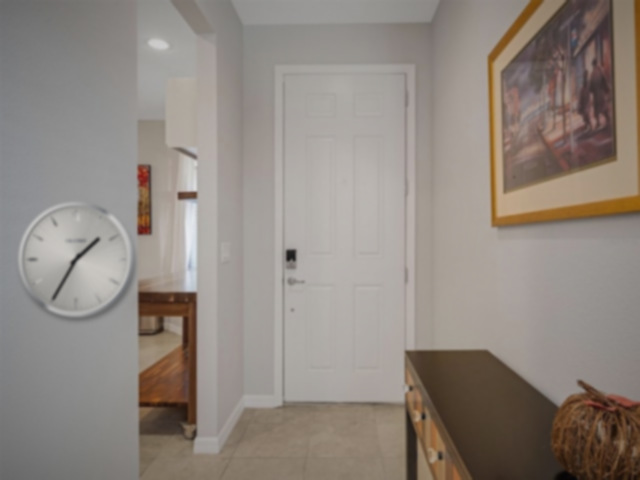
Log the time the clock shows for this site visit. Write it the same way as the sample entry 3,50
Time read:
1,35
